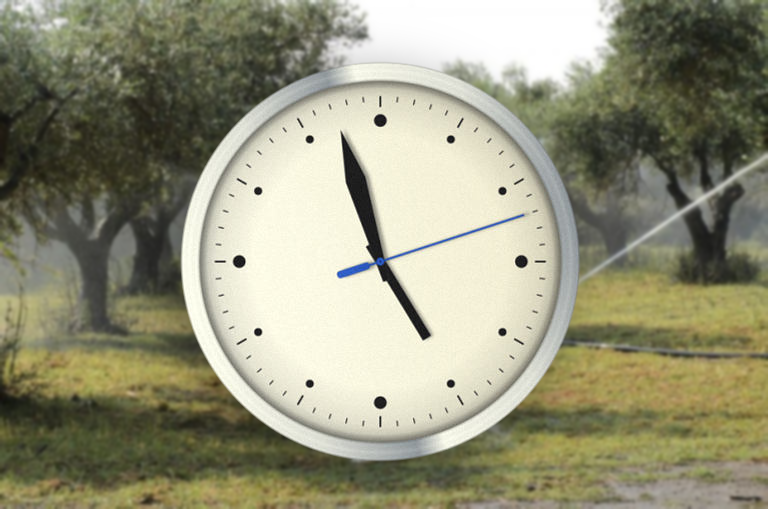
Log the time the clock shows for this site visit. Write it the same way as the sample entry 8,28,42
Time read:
4,57,12
